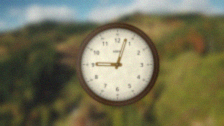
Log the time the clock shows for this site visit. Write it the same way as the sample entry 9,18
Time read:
9,03
